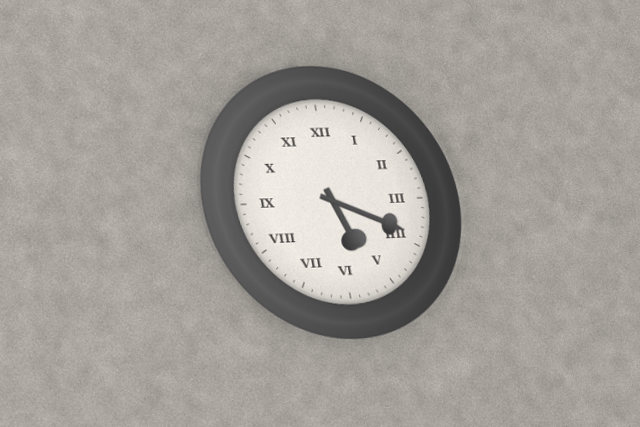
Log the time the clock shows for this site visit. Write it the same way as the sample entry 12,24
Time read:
5,19
